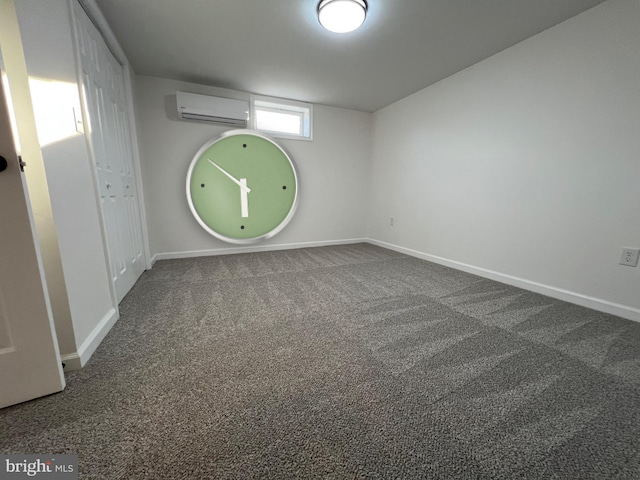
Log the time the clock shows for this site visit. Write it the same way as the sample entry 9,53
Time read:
5,51
